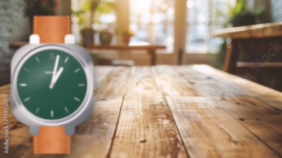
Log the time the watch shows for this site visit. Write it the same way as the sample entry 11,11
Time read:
1,02
